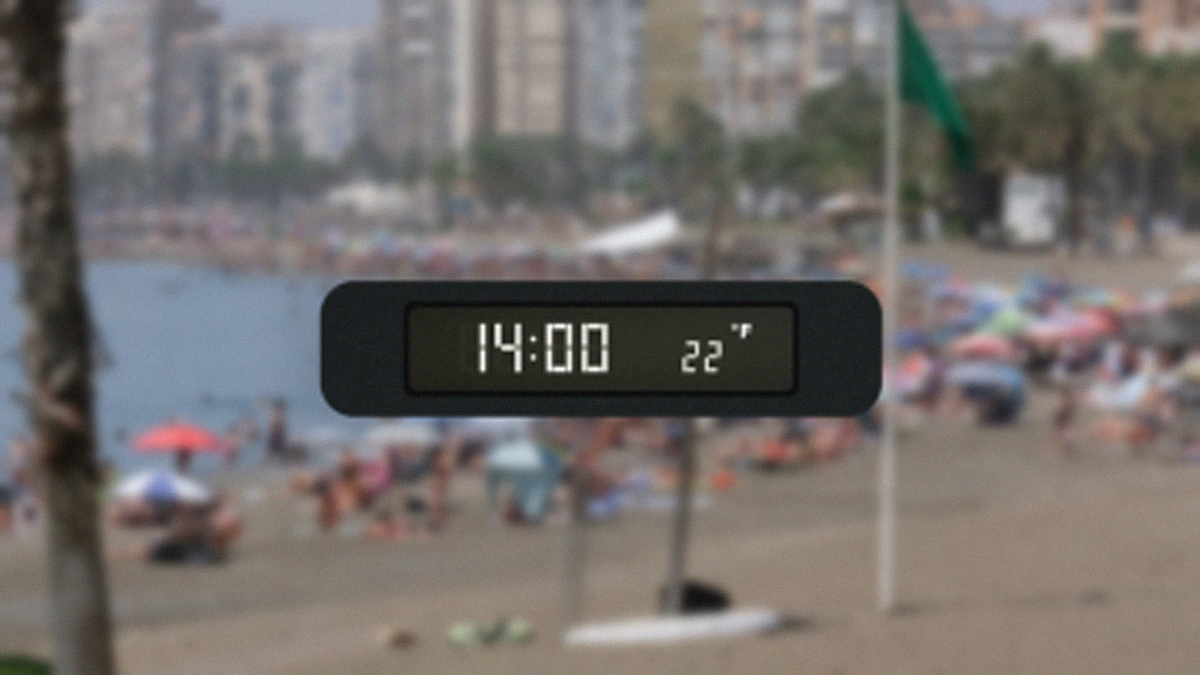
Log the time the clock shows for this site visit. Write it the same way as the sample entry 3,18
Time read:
14,00
